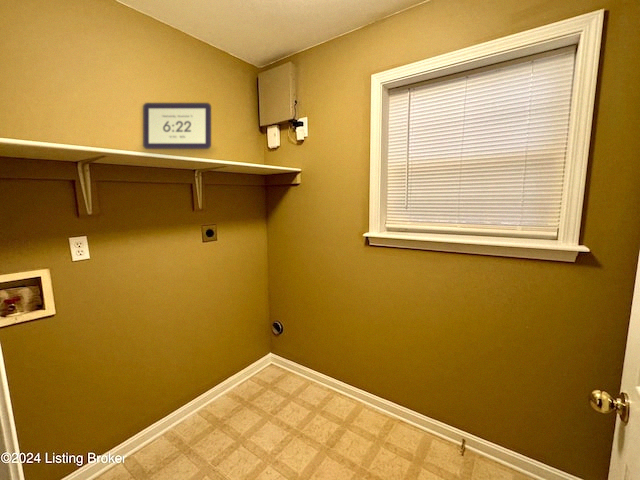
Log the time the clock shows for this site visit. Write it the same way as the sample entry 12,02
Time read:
6,22
